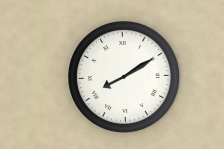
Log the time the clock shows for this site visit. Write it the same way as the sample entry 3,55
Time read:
8,10
